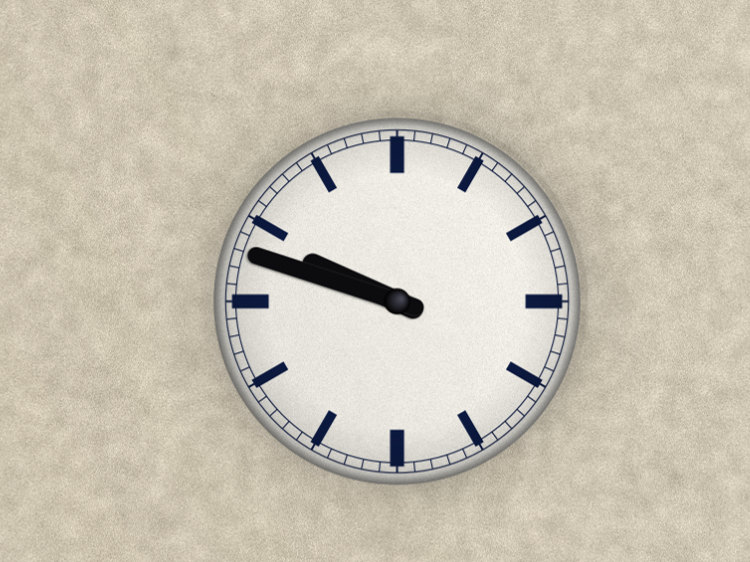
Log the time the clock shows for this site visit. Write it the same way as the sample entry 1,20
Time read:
9,48
